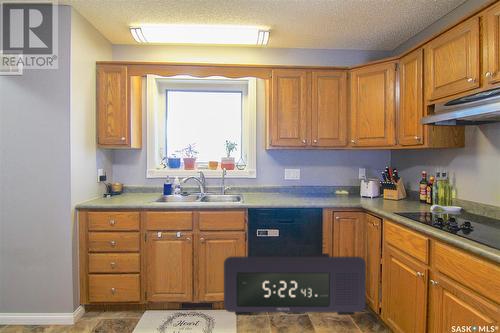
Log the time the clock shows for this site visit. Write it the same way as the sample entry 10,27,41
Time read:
5,22,43
